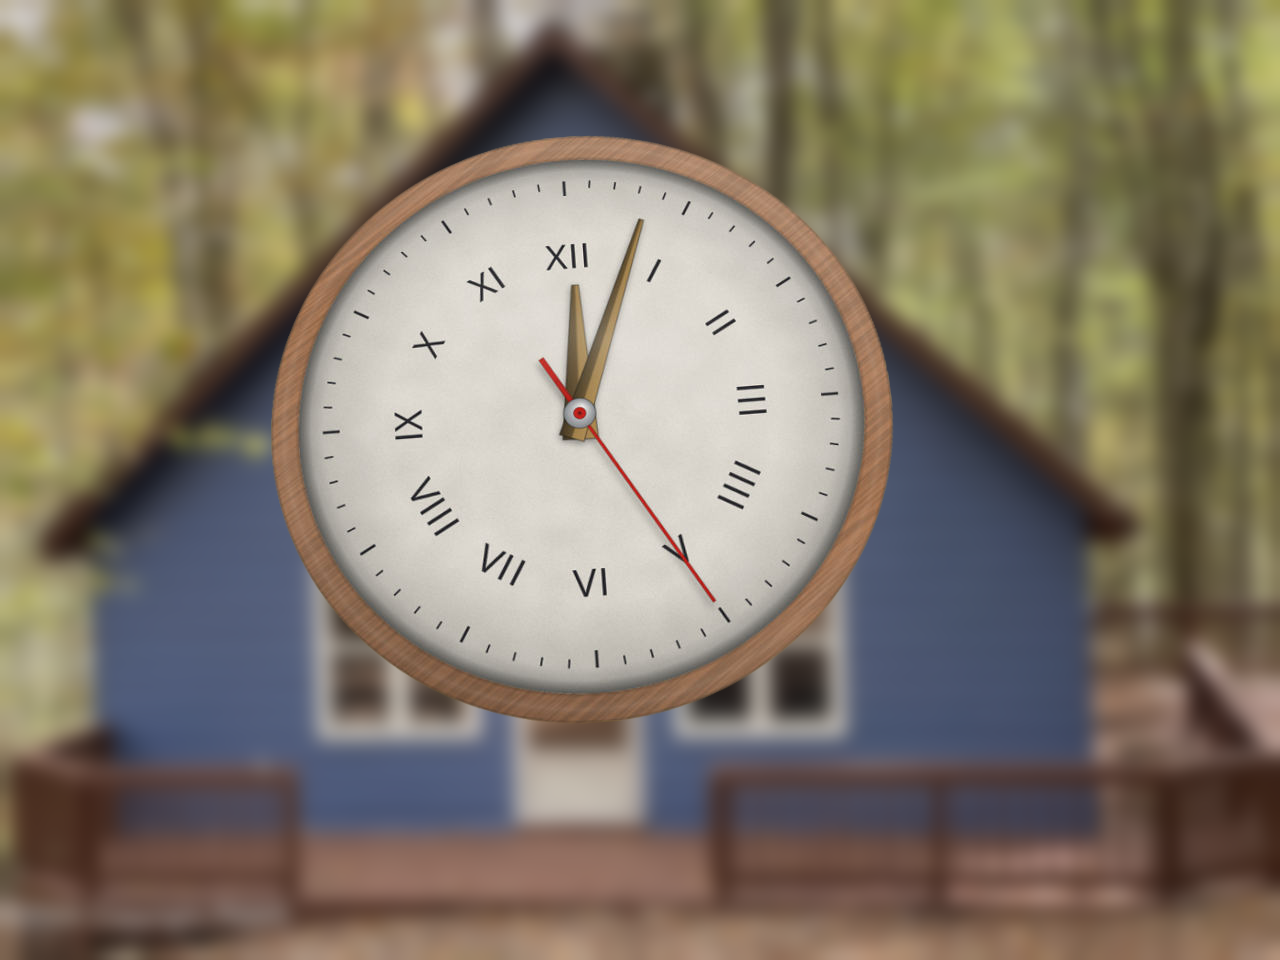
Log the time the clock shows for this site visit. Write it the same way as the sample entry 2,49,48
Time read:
12,03,25
